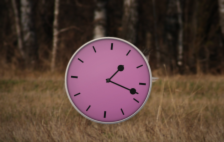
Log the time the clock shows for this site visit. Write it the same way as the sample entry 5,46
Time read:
1,18
